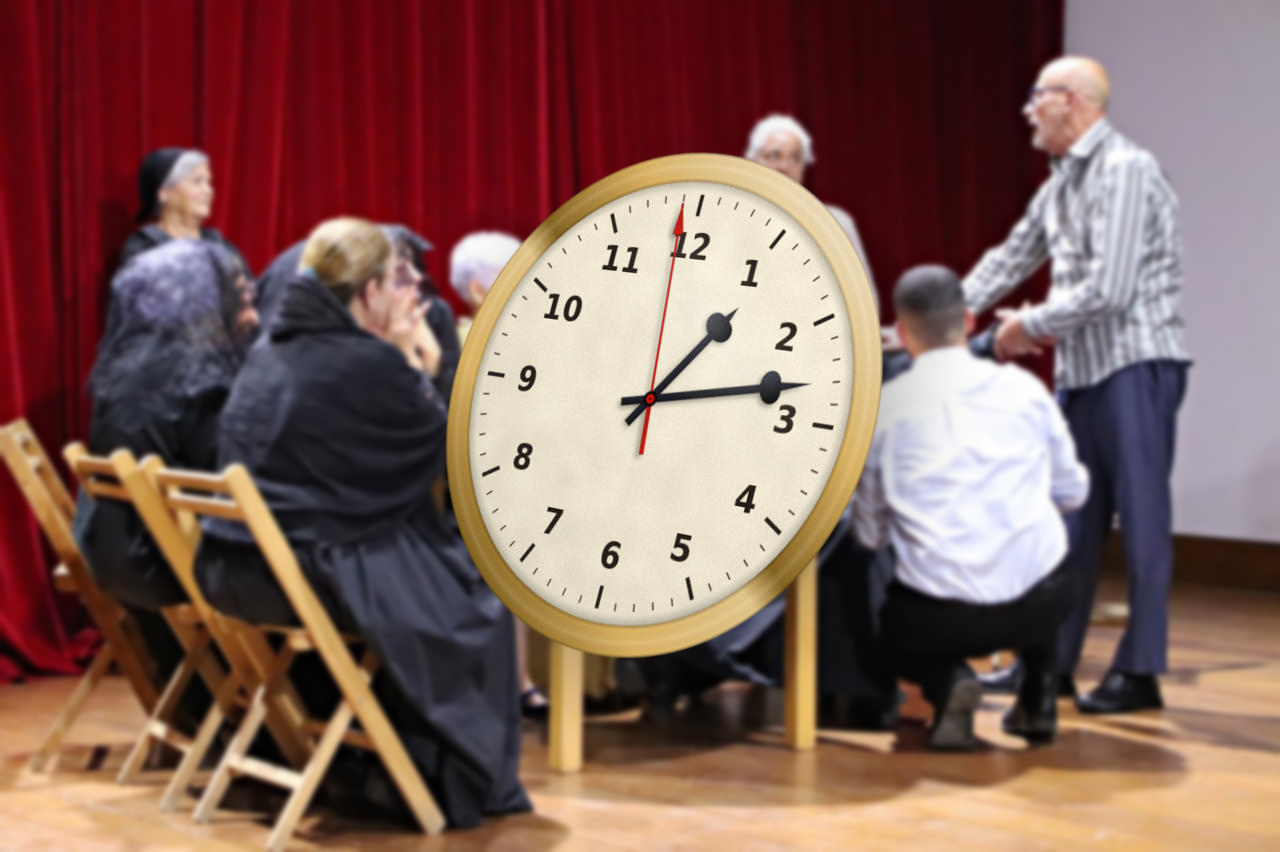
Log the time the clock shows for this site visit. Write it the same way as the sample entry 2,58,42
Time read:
1,12,59
